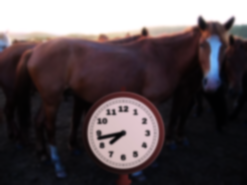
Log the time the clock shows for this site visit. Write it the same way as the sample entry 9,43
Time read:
7,43
